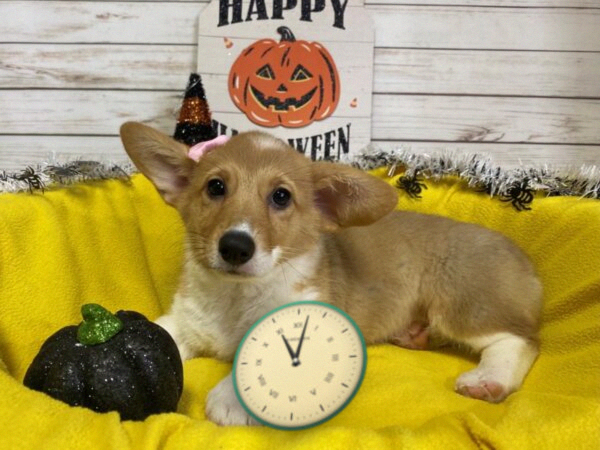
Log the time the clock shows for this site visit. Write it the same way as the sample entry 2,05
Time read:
11,02
